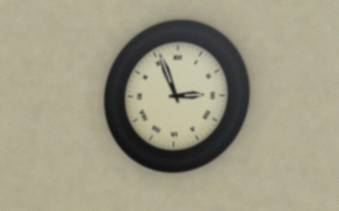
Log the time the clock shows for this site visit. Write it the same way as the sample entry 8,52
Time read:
2,56
